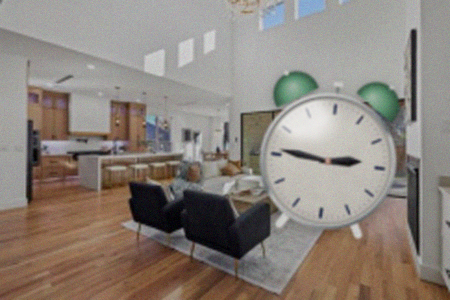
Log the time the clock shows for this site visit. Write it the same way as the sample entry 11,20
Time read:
2,46
